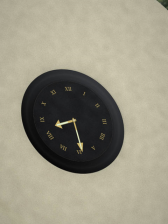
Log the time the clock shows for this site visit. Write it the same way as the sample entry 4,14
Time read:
8,29
